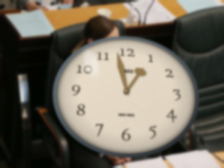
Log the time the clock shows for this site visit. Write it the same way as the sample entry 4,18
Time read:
12,58
